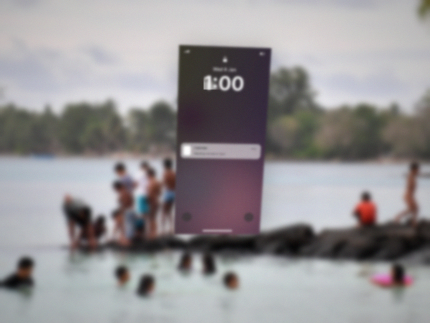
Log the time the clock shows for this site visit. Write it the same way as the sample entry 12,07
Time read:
1,00
